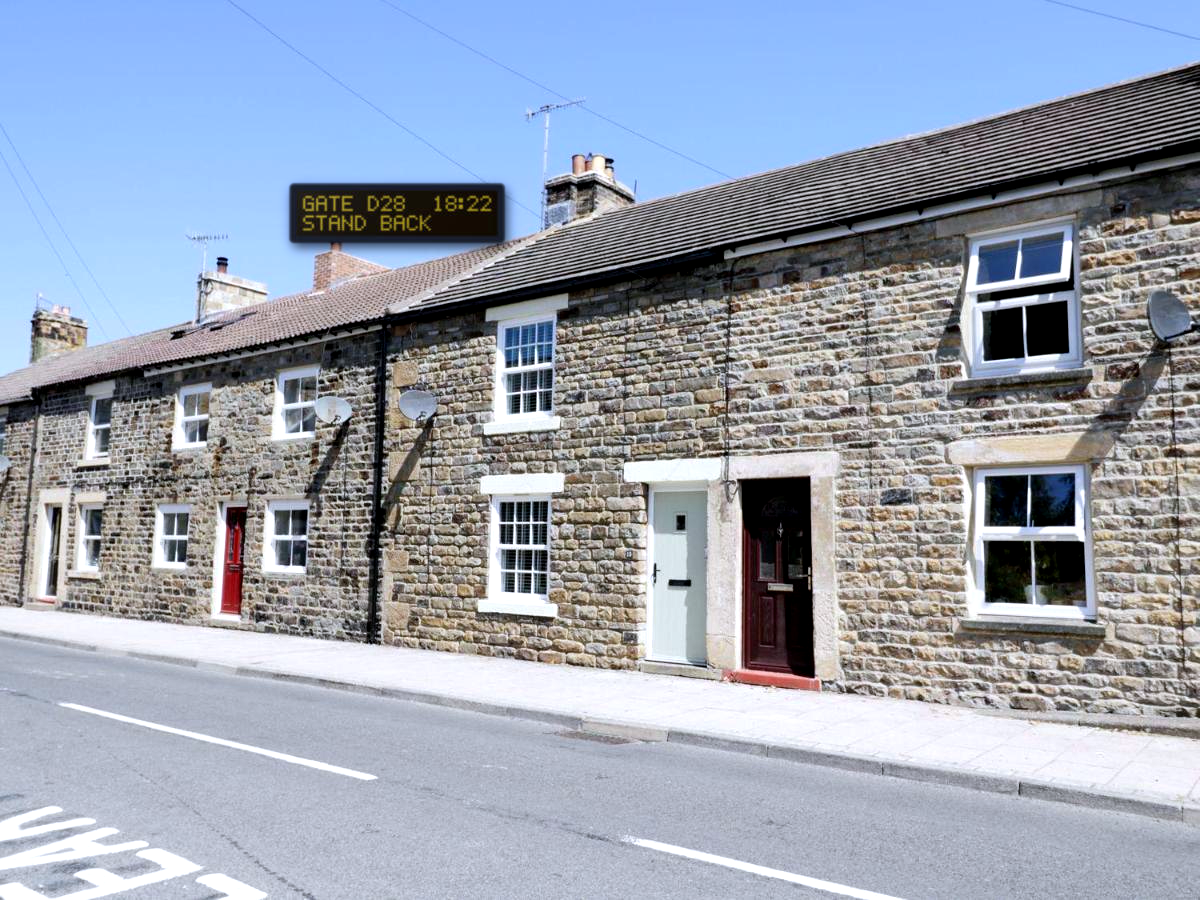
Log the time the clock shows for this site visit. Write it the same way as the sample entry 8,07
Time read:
18,22
